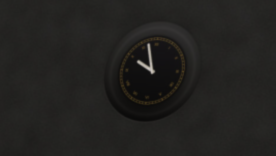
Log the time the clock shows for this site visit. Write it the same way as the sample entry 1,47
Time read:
9,57
